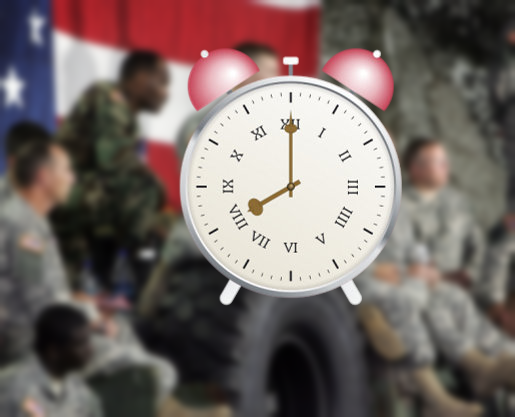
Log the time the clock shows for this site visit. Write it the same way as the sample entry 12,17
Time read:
8,00
